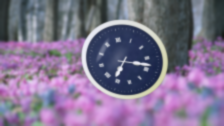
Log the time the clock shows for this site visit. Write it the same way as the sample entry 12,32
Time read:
7,18
